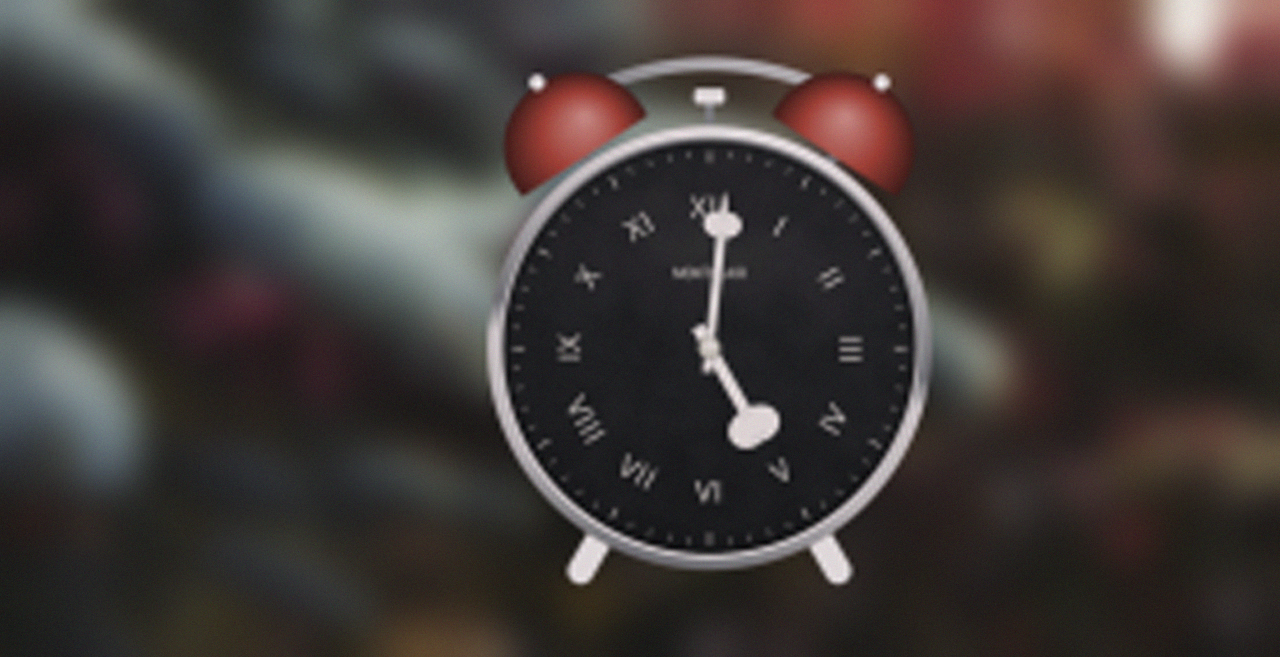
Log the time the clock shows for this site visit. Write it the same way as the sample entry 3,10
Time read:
5,01
